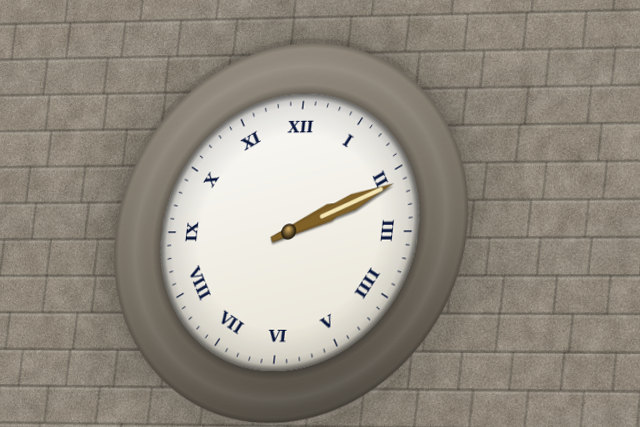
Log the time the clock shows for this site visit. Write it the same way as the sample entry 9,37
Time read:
2,11
